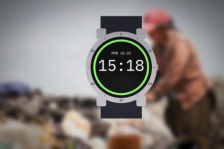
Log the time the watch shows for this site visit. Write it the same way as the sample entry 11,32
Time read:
15,18
